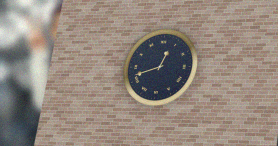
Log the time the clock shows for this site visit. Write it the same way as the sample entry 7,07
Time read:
12,42
